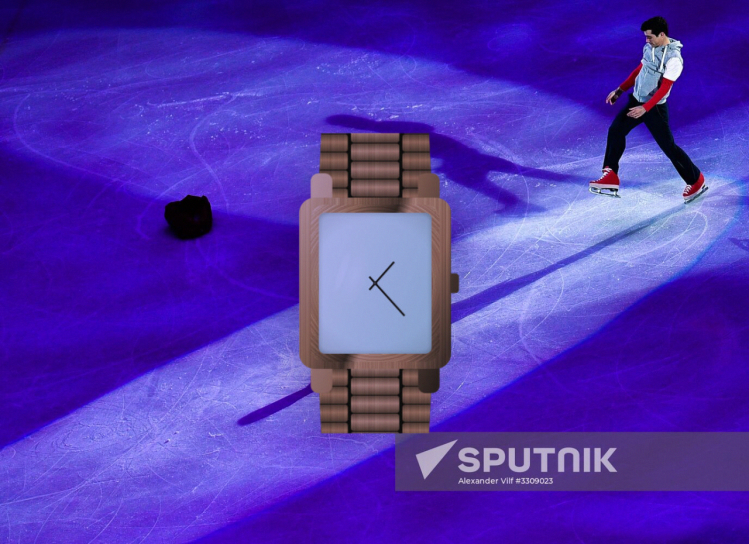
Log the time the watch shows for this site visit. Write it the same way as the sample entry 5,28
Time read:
1,23
